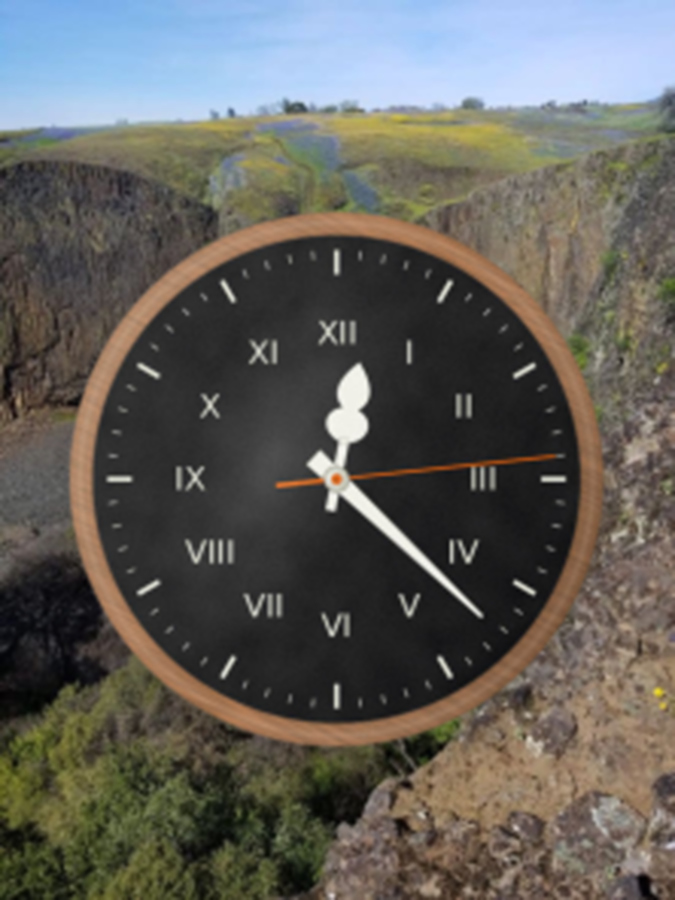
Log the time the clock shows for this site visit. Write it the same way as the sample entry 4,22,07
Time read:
12,22,14
